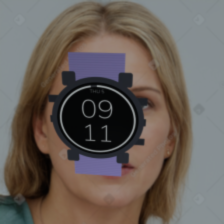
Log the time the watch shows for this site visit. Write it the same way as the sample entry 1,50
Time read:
9,11
